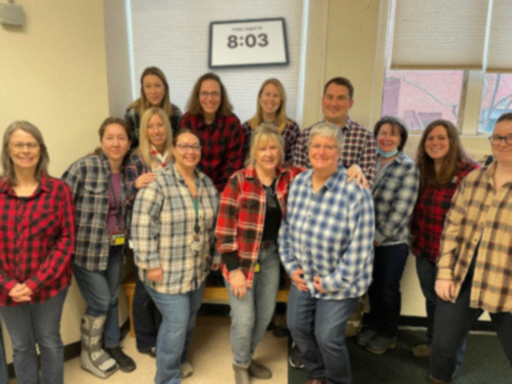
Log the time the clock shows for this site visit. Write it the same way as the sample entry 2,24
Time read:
8,03
